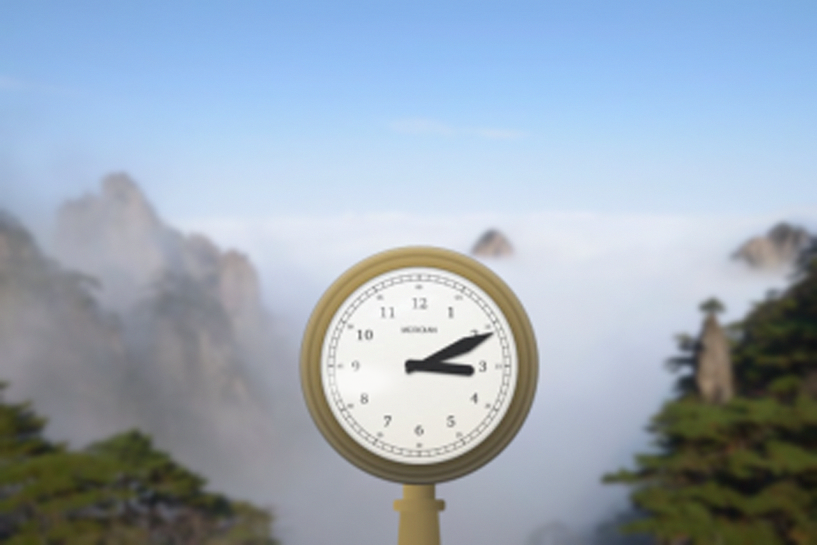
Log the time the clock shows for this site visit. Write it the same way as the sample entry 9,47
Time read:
3,11
